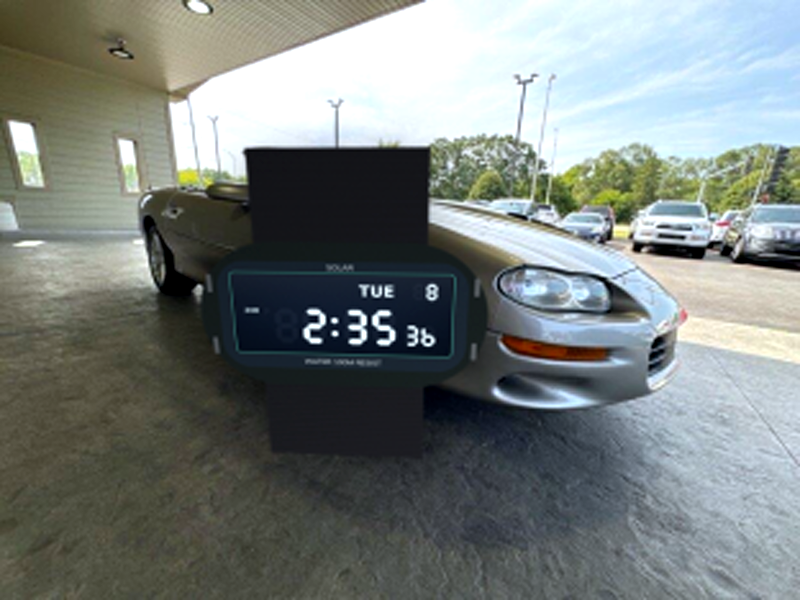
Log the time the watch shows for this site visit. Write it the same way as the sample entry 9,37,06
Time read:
2,35,36
